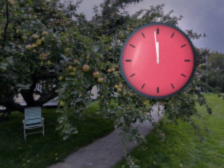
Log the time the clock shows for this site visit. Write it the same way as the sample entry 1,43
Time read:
11,59
